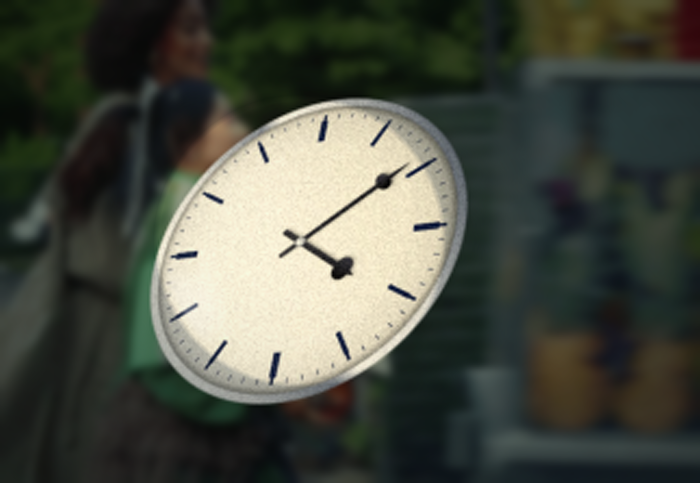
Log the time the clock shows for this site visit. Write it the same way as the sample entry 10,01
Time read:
4,09
